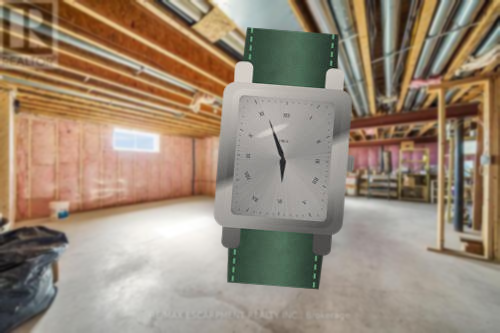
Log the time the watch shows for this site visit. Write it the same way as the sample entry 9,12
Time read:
5,56
